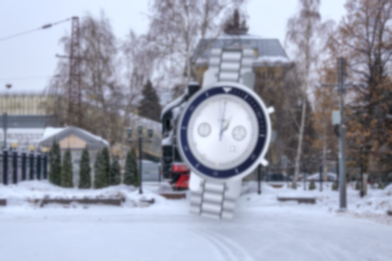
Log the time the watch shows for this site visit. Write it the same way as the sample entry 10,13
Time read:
12,58
